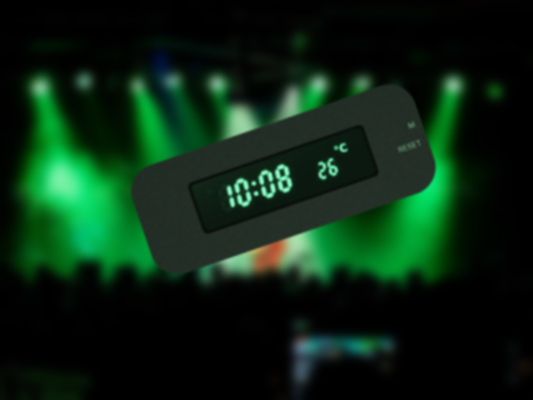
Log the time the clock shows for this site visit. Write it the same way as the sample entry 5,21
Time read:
10,08
